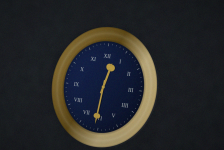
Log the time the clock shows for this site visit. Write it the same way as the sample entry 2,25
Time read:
12,31
